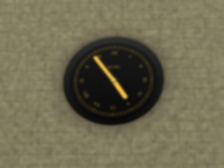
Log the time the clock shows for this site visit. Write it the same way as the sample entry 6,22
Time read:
4,54
